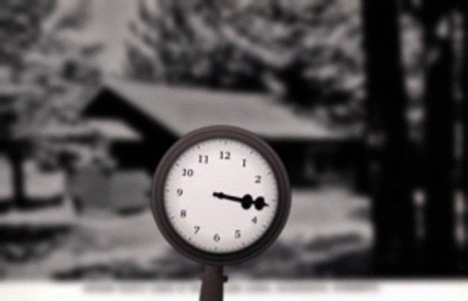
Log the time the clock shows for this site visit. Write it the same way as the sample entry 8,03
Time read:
3,16
